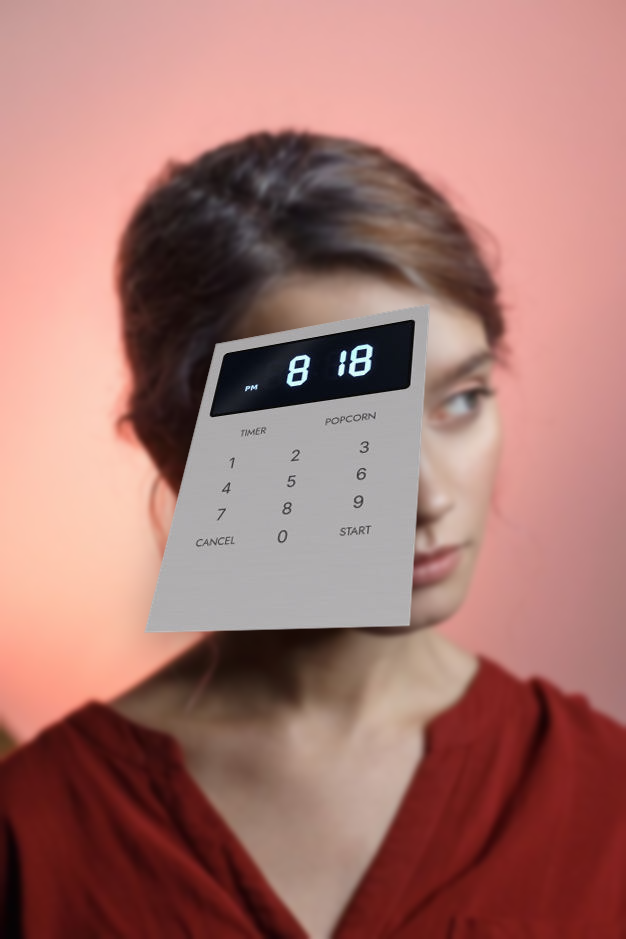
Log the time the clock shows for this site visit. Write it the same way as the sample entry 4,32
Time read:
8,18
